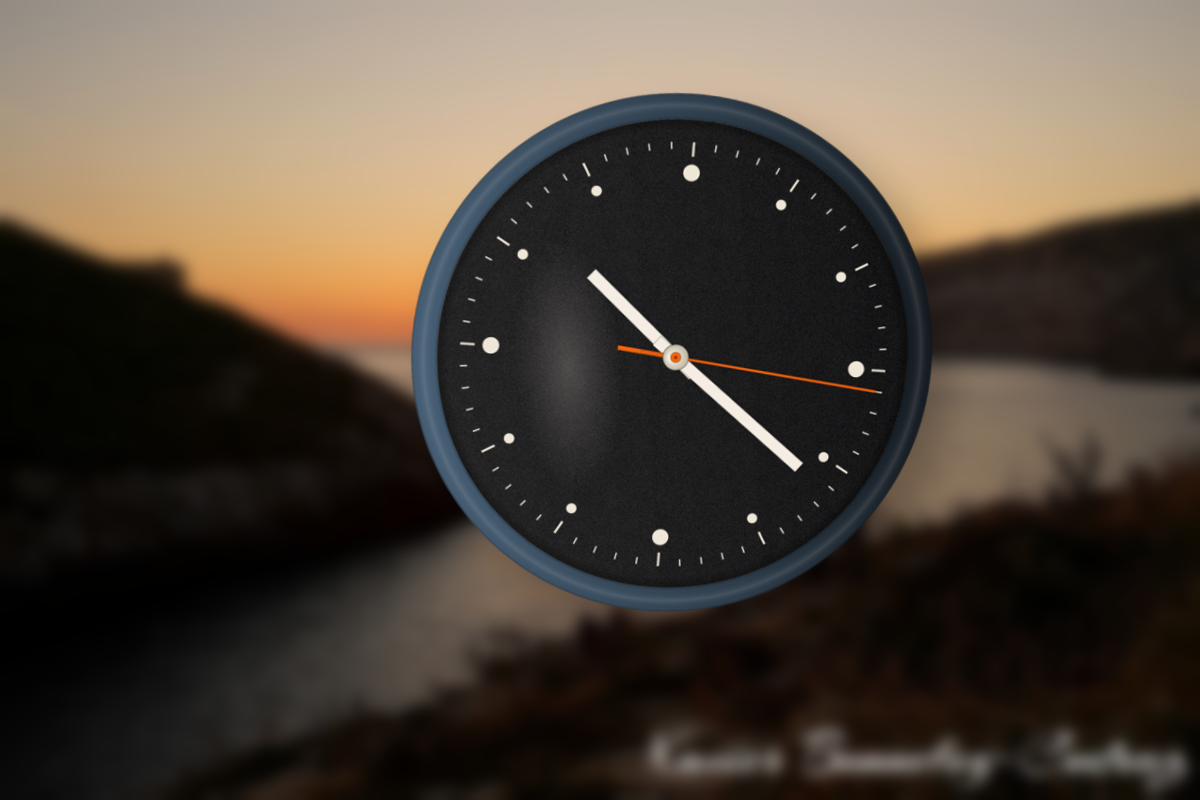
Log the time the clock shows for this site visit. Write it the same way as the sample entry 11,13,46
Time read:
10,21,16
